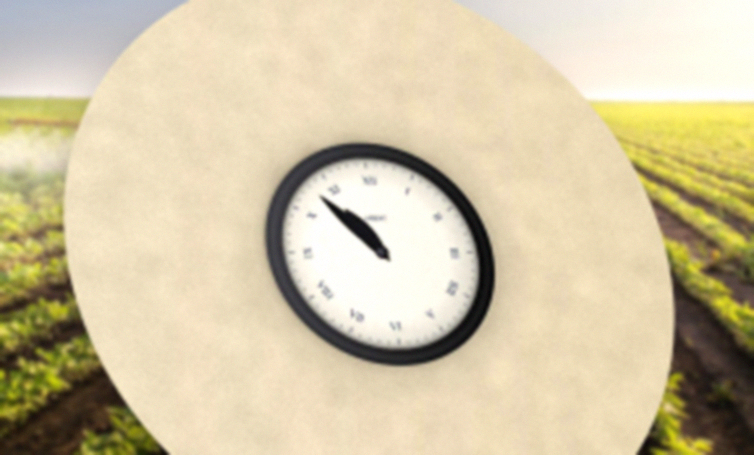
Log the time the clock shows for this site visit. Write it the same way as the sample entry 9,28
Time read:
10,53
